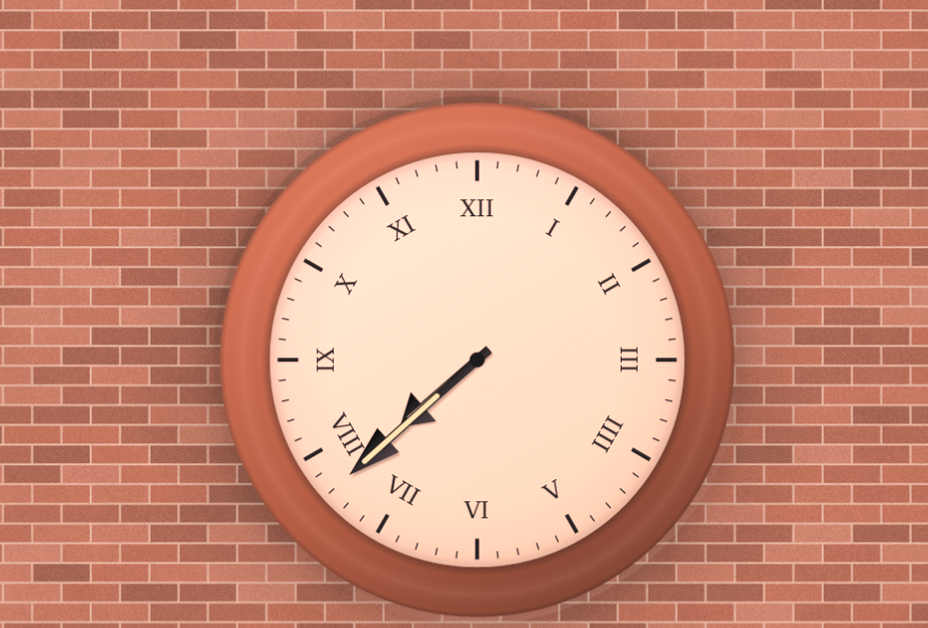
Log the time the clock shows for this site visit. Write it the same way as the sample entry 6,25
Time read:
7,38
